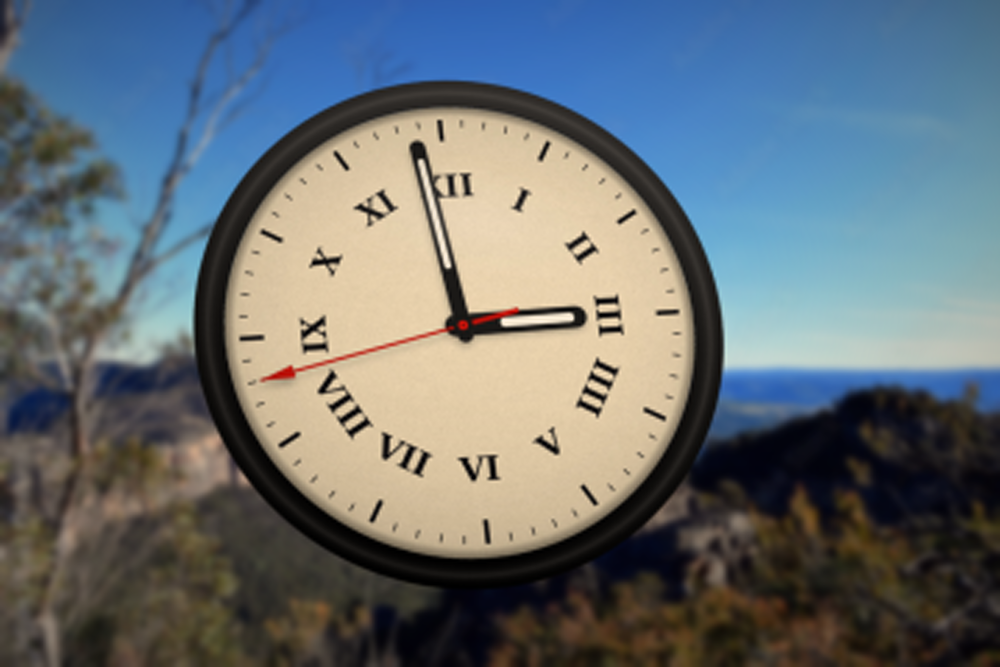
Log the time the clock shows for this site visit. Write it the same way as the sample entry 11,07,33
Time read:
2,58,43
